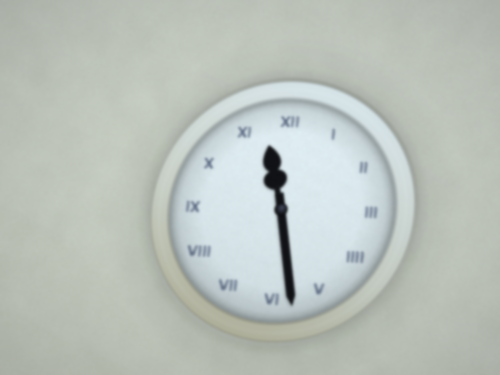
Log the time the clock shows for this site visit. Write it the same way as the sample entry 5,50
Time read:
11,28
